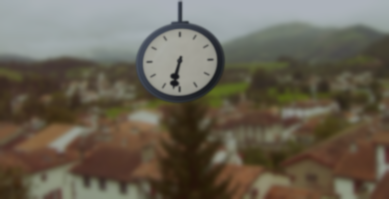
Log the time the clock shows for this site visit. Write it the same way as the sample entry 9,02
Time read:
6,32
